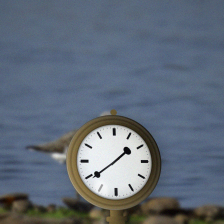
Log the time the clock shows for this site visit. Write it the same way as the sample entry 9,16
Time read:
1,39
